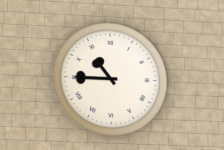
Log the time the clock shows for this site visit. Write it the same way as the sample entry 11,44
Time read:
10,45
